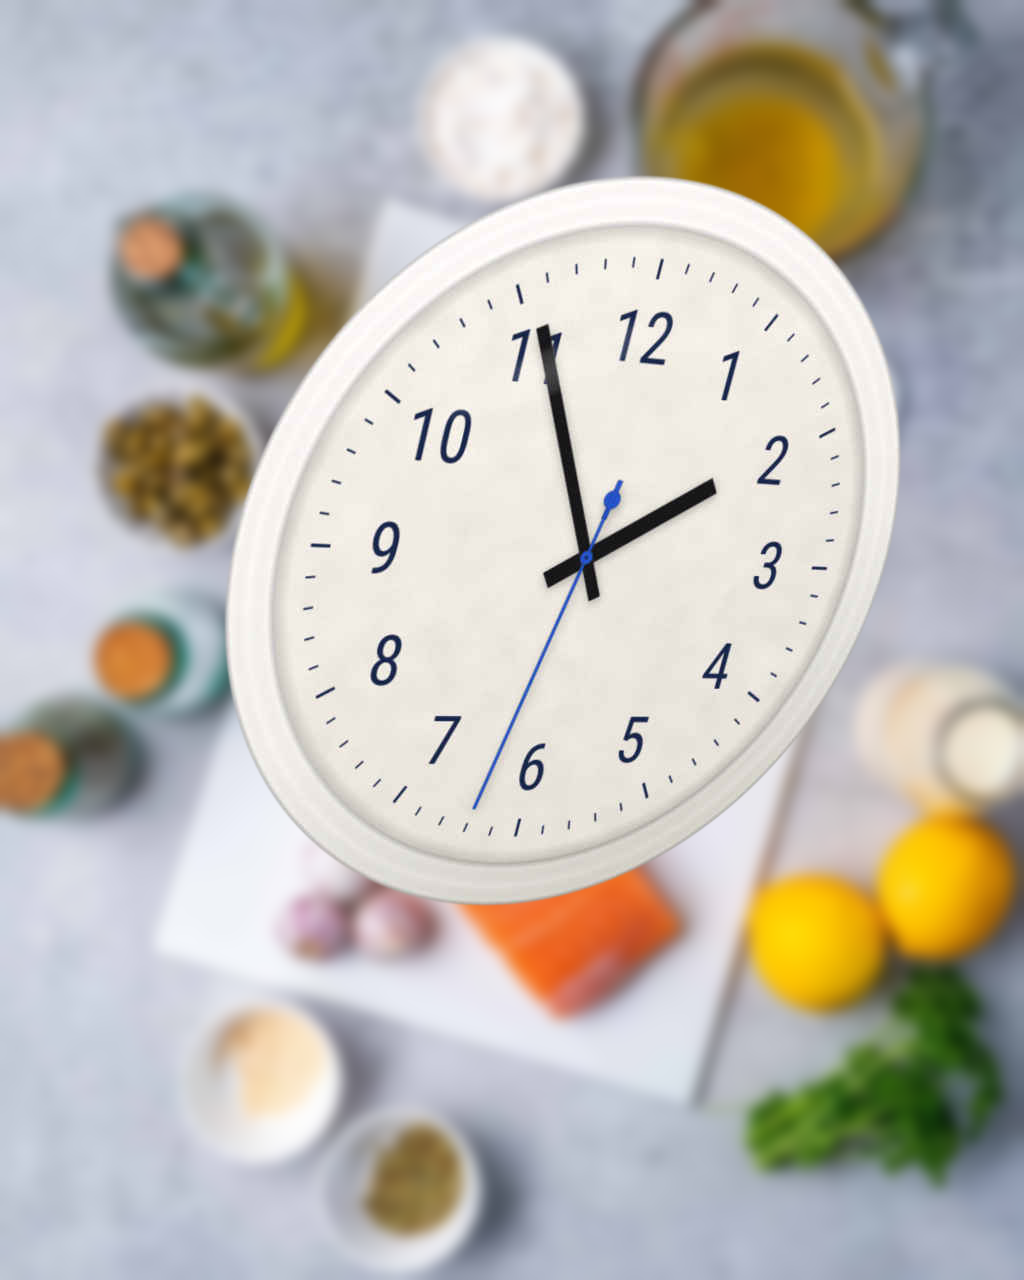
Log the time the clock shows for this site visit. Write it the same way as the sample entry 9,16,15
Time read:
1,55,32
